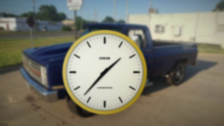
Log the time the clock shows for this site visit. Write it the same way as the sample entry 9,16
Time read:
1,37
